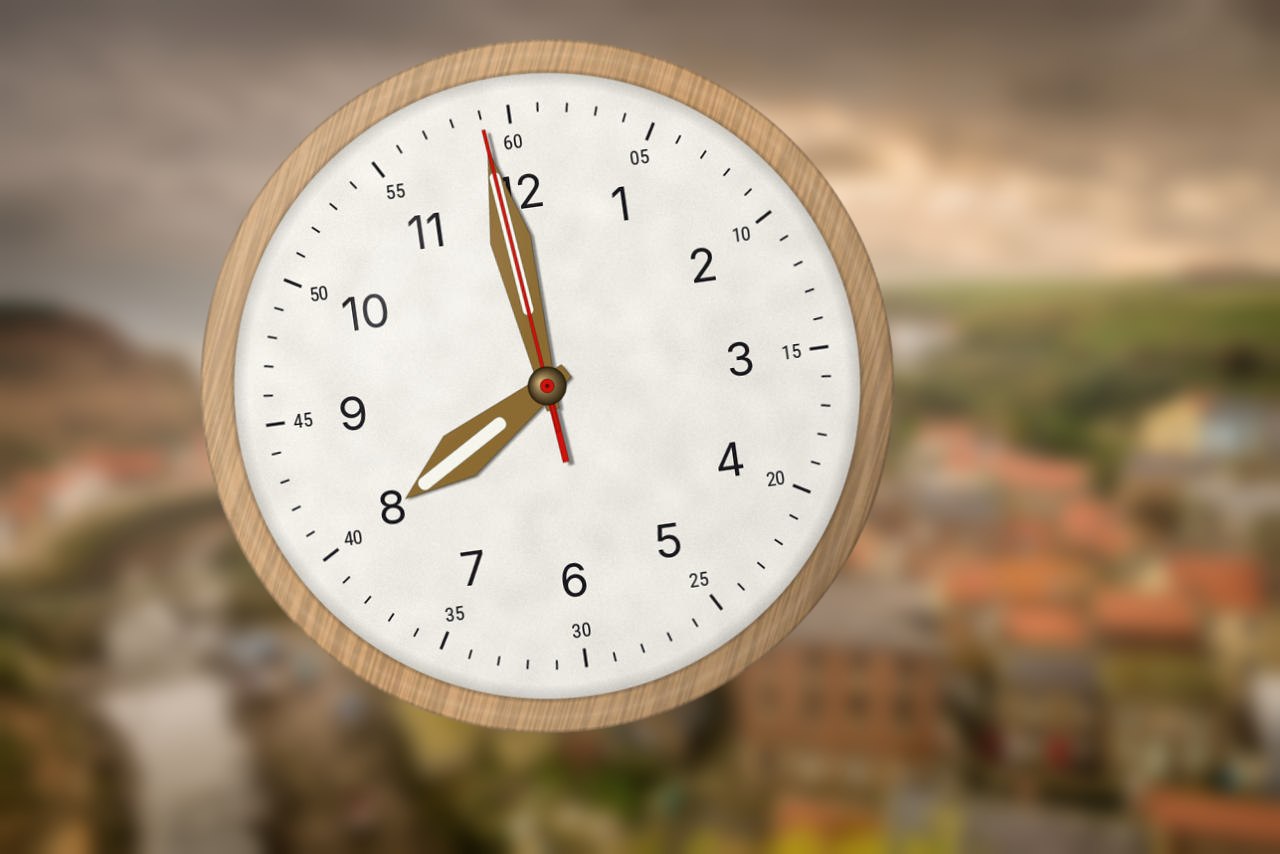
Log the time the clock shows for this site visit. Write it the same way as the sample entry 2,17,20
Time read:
7,58,59
